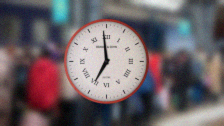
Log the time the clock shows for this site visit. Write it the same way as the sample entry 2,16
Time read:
6,59
